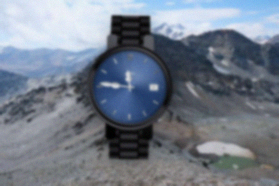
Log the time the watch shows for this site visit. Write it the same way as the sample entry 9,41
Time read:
11,46
